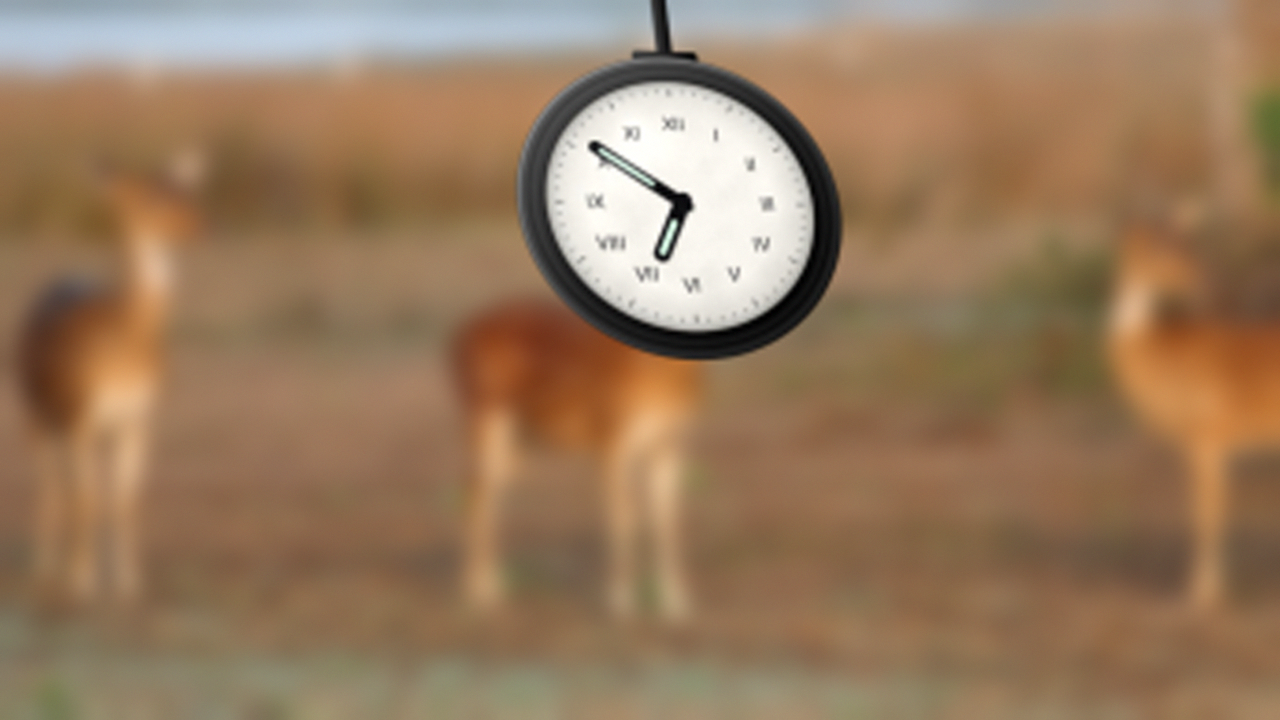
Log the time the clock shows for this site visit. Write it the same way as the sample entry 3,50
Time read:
6,51
